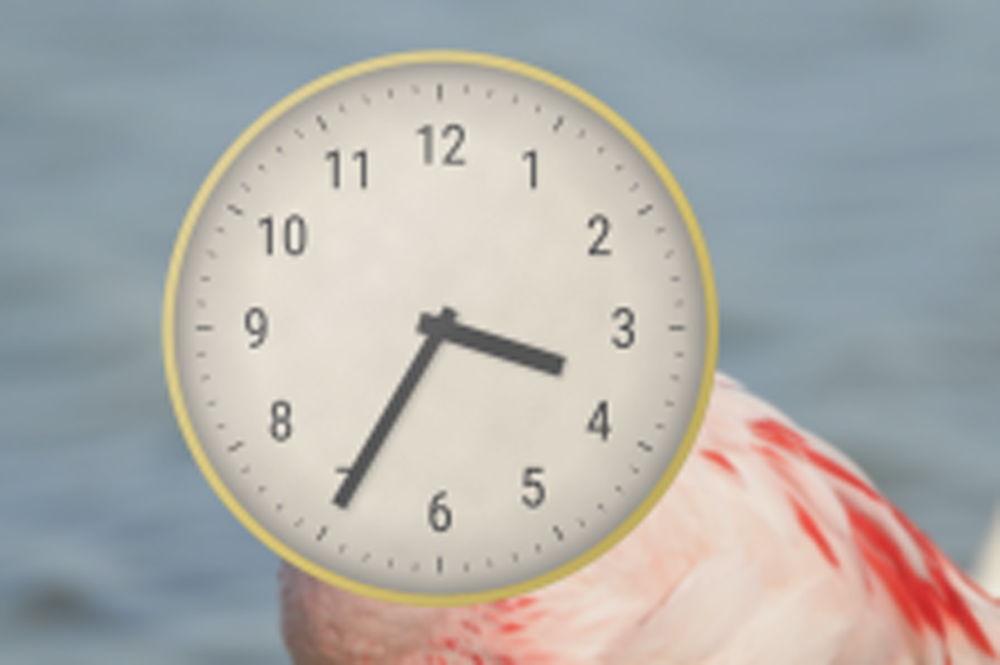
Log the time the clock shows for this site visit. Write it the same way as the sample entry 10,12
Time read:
3,35
